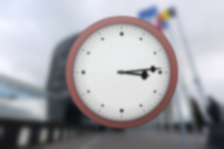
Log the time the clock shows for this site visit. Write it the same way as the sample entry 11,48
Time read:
3,14
